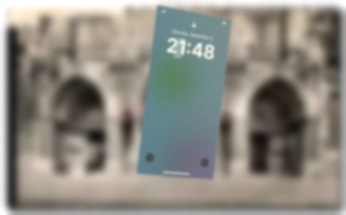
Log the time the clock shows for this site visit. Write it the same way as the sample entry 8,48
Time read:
21,48
